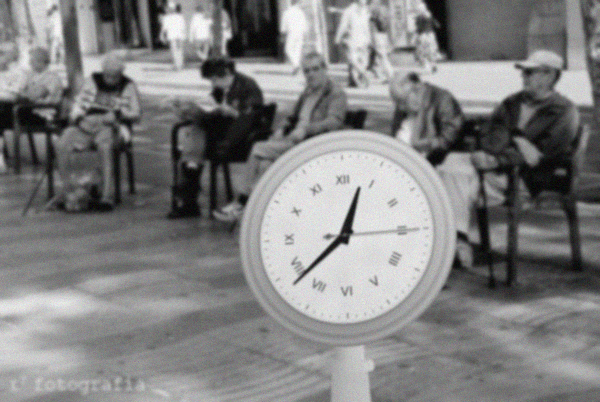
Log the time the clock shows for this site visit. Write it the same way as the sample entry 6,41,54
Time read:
12,38,15
